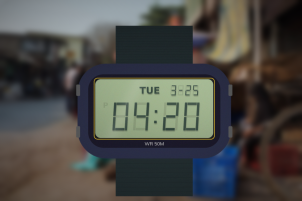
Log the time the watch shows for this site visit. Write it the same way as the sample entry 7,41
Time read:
4,20
